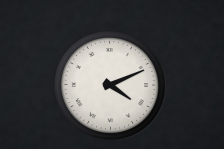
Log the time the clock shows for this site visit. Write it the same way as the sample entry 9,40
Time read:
4,11
